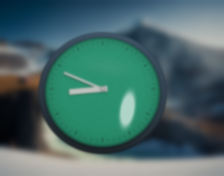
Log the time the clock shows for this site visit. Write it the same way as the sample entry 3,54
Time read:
8,49
